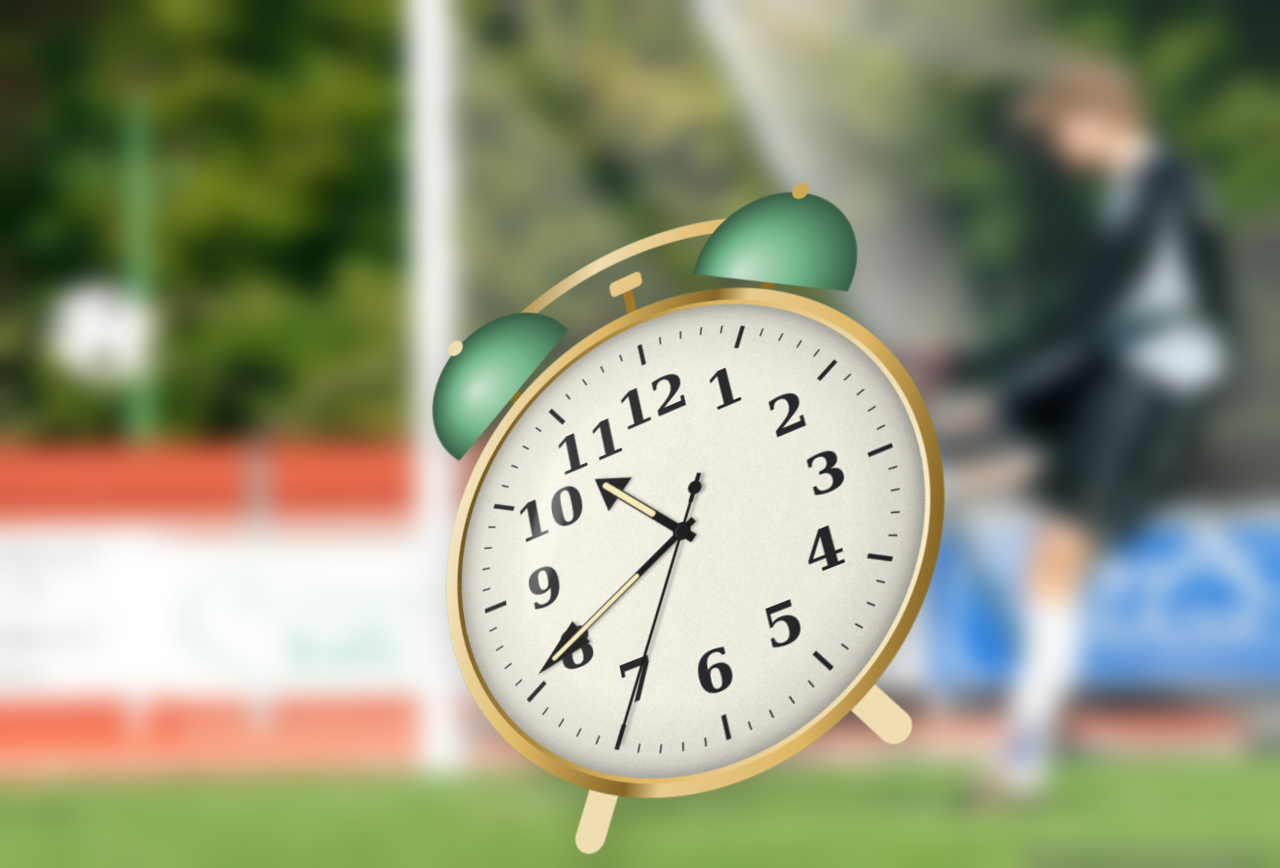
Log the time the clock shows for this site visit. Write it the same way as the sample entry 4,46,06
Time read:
10,40,35
